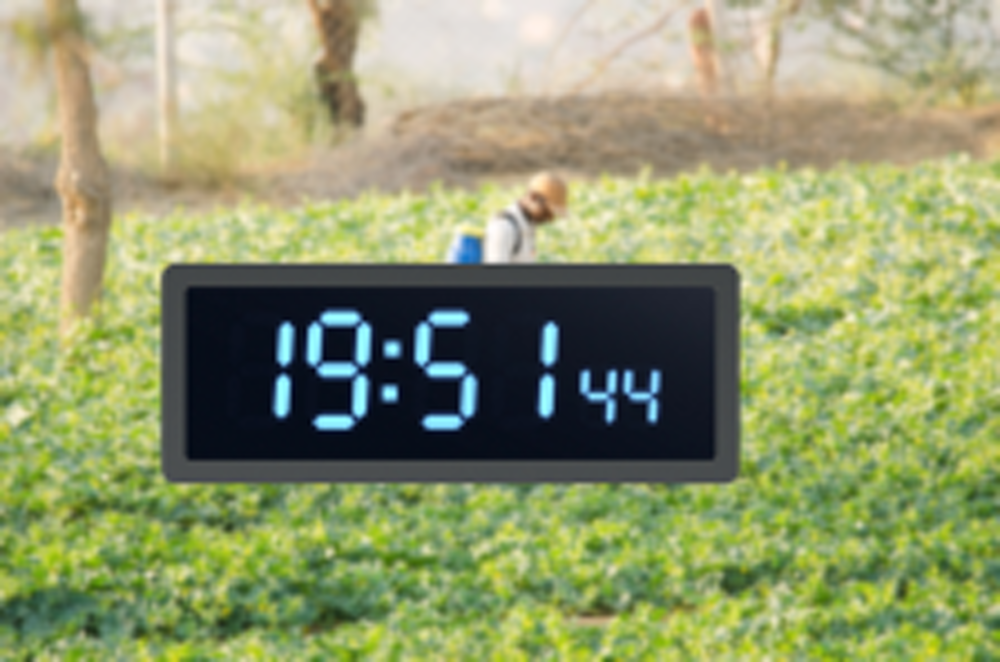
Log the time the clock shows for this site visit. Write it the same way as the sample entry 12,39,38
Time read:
19,51,44
